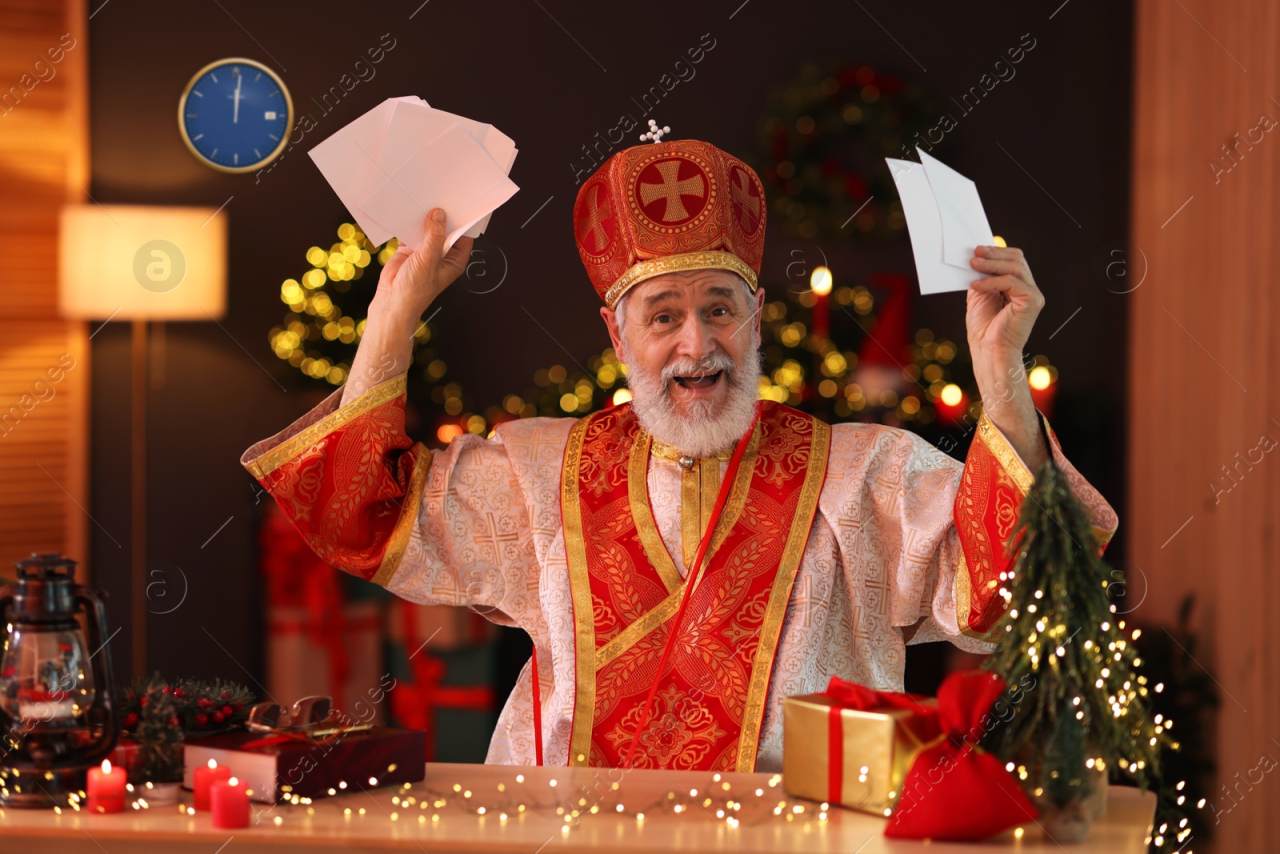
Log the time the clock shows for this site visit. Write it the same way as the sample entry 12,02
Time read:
12,01
